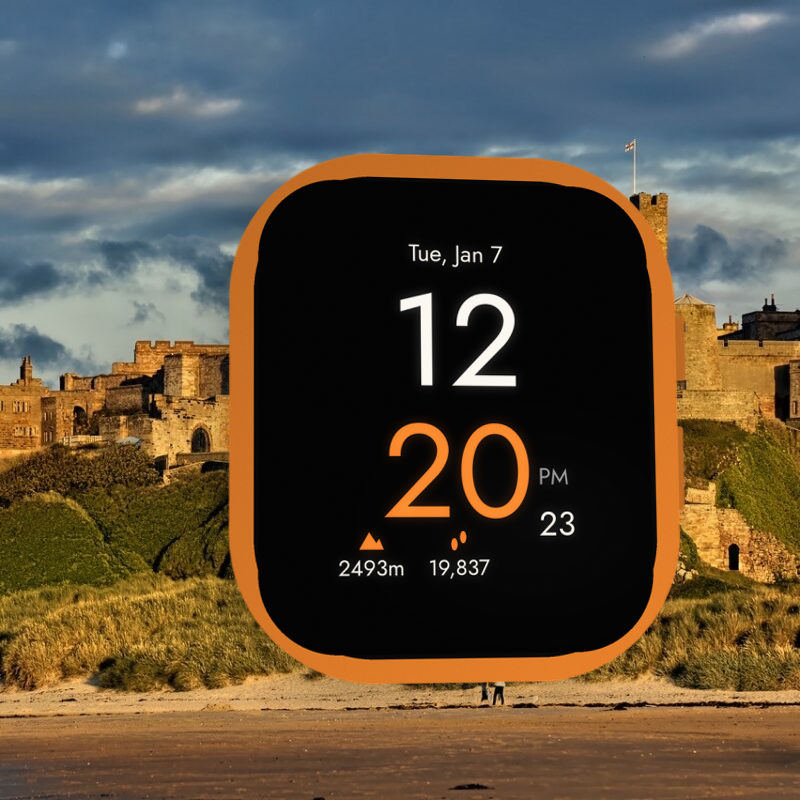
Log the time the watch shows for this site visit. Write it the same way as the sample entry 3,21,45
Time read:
12,20,23
